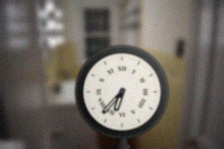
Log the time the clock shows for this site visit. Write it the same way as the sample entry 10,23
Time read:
6,37
